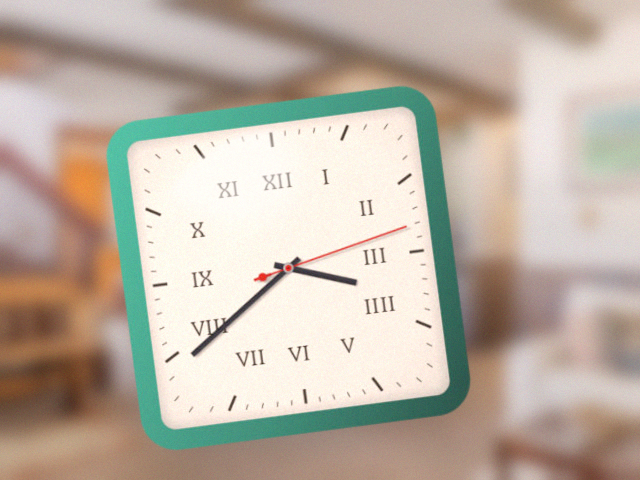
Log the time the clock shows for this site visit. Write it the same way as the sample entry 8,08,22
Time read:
3,39,13
